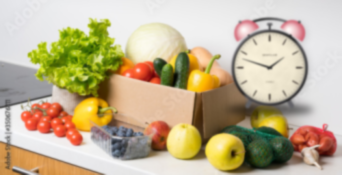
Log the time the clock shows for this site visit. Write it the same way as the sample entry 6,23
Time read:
1,48
